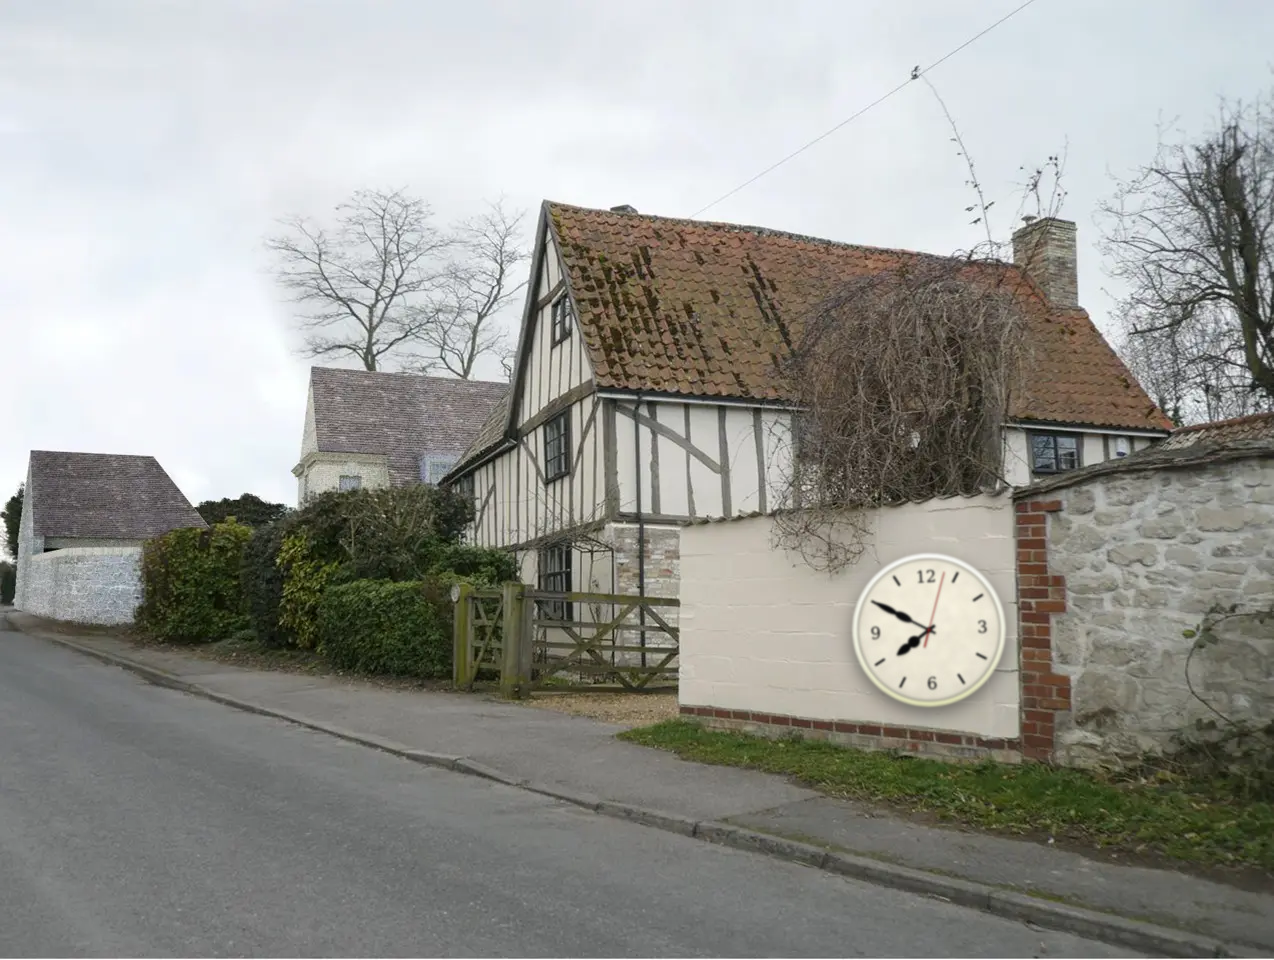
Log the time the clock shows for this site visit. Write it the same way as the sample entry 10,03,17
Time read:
7,50,03
